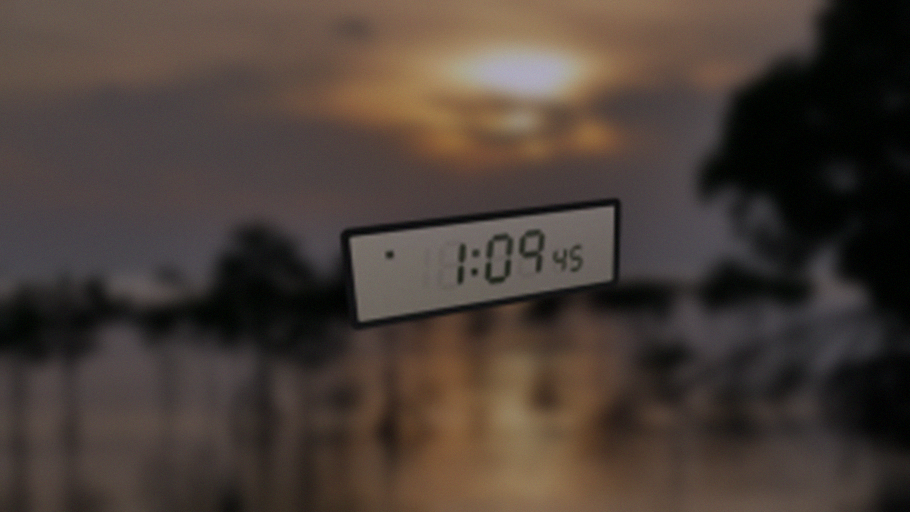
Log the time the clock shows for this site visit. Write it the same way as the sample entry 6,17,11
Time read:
1,09,45
